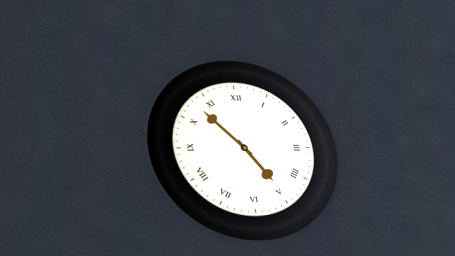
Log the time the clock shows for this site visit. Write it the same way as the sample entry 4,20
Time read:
4,53
